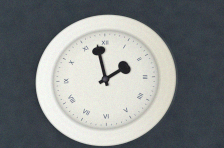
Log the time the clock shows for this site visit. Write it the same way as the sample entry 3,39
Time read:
1,58
